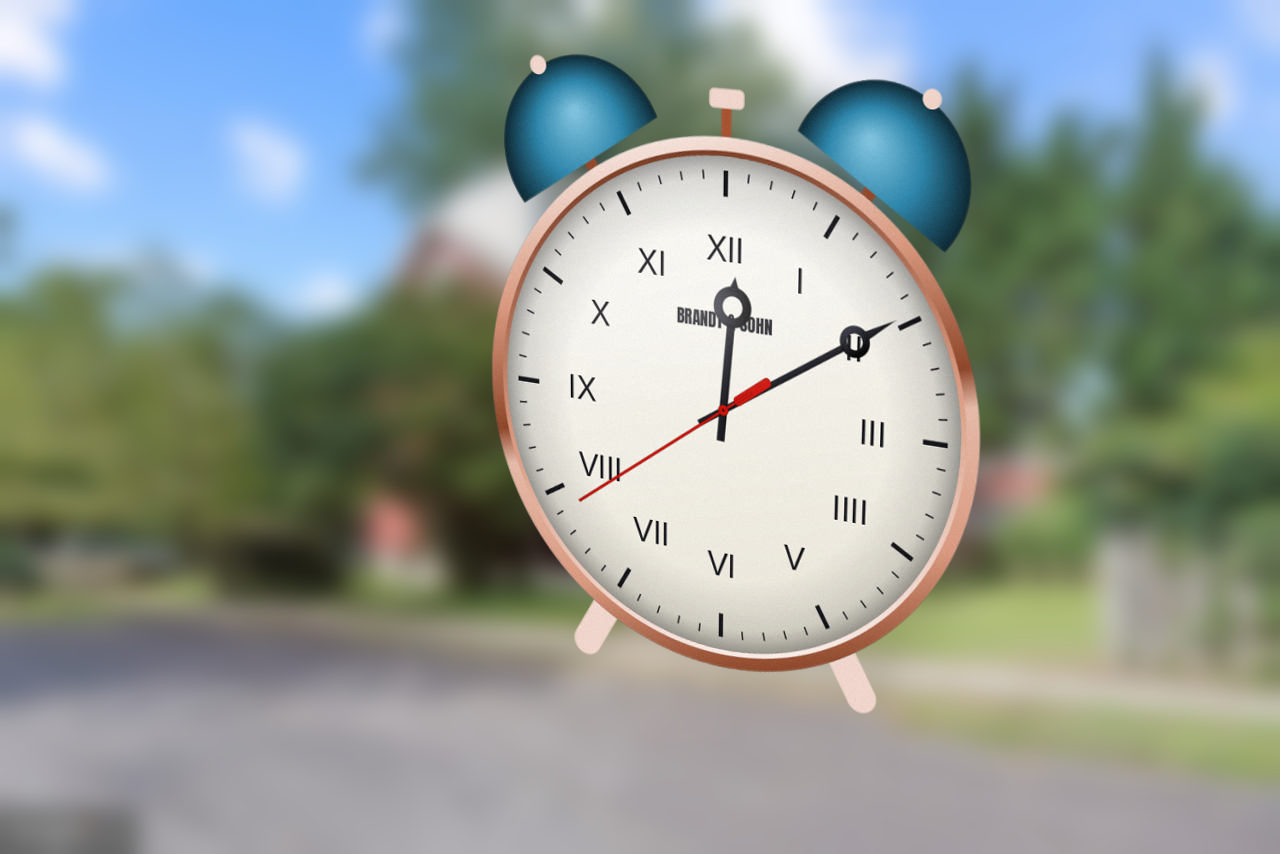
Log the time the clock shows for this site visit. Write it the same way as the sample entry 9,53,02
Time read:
12,09,39
